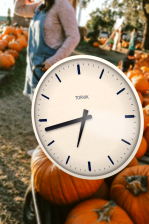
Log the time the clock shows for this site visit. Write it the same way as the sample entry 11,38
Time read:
6,43
